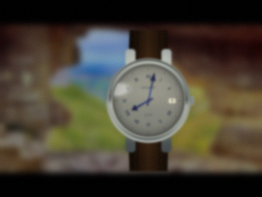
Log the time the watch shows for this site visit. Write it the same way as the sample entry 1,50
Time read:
8,02
